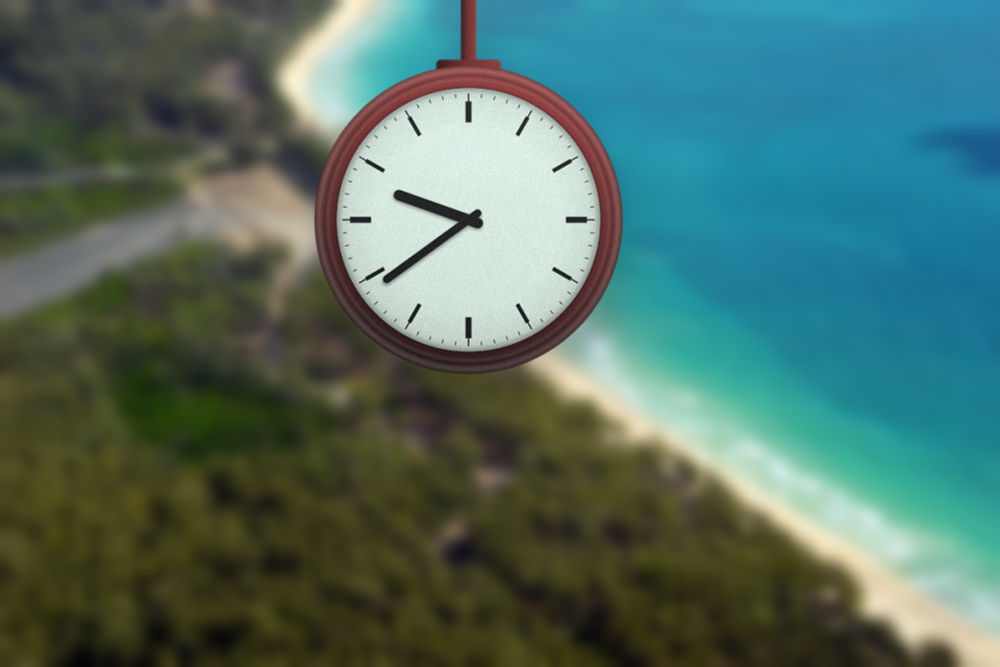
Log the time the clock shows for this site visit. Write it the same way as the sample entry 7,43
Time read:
9,39
